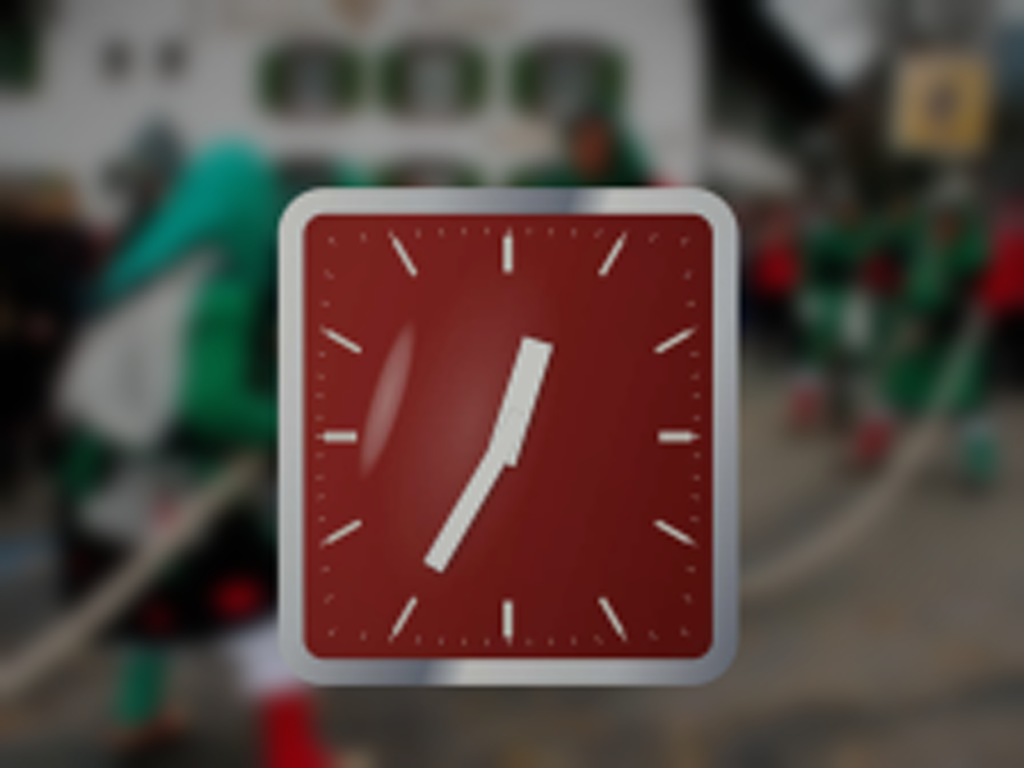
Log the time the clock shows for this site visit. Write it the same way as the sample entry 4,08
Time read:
12,35
